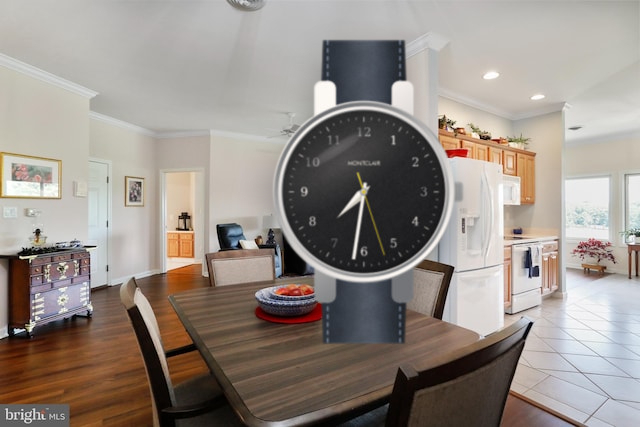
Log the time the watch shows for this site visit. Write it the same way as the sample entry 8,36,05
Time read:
7,31,27
